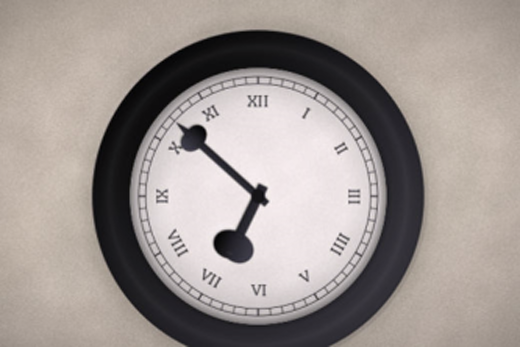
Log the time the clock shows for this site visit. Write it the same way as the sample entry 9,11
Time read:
6,52
